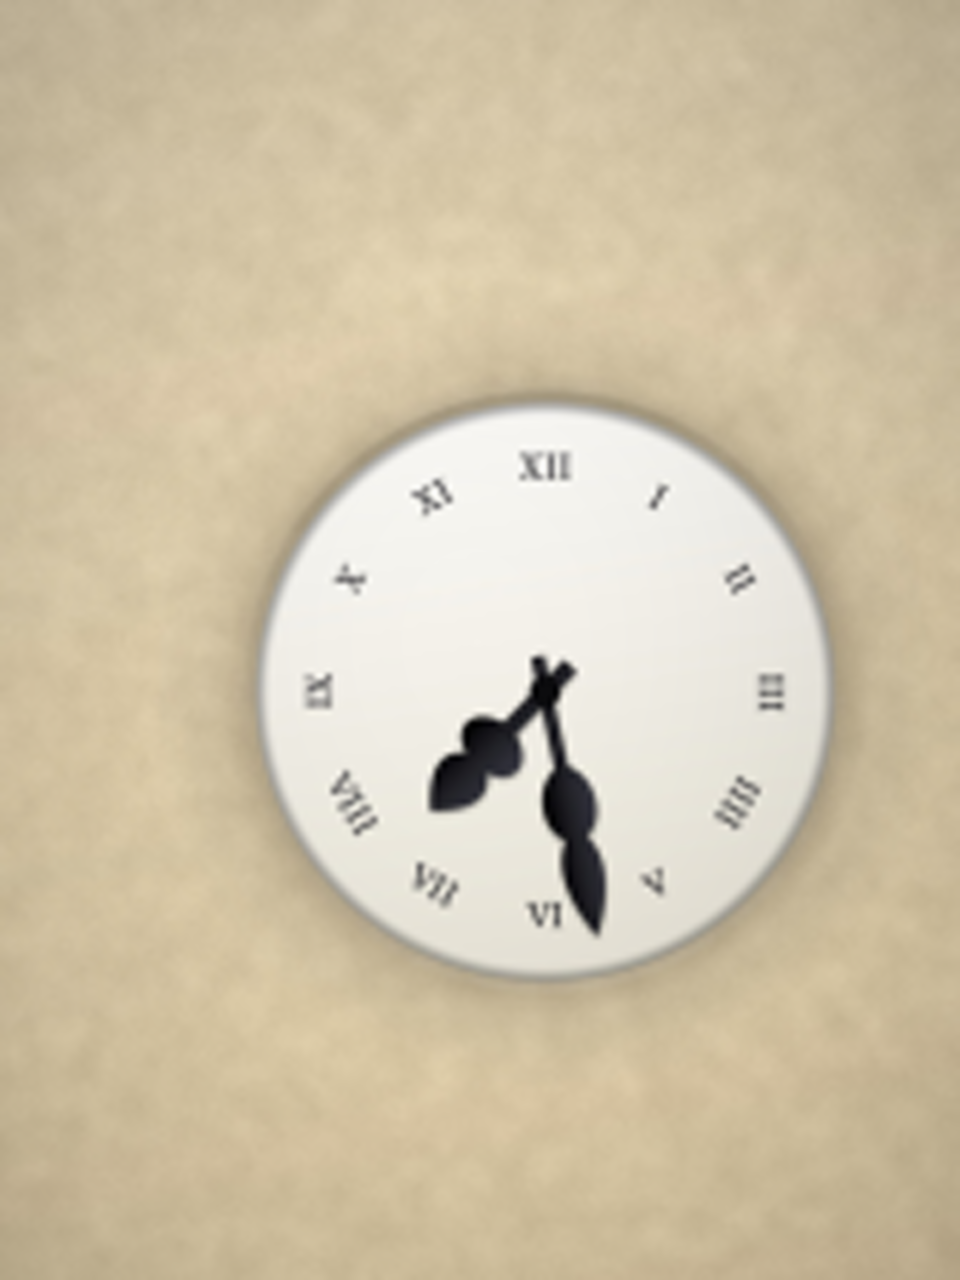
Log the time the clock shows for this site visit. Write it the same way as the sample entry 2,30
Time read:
7,28
